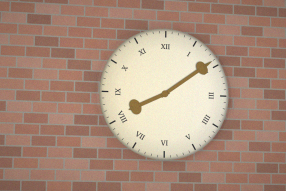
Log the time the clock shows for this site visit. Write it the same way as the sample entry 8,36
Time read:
8,09
